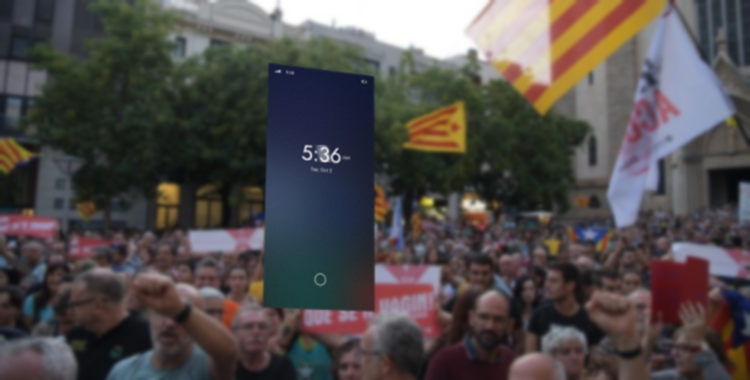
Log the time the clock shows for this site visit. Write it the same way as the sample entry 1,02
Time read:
5,36
